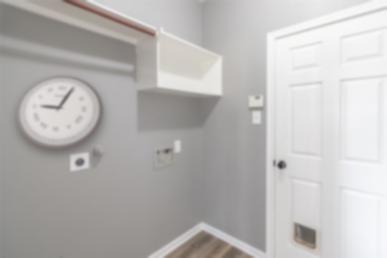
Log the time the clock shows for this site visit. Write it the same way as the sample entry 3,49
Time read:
9,04
